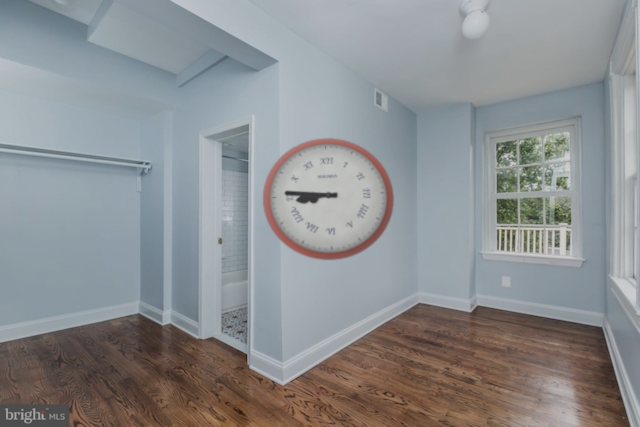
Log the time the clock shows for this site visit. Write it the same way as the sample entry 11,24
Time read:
8,46
